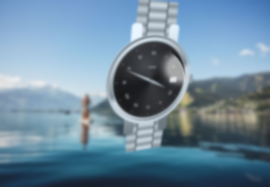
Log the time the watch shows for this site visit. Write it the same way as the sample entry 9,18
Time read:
3,49
